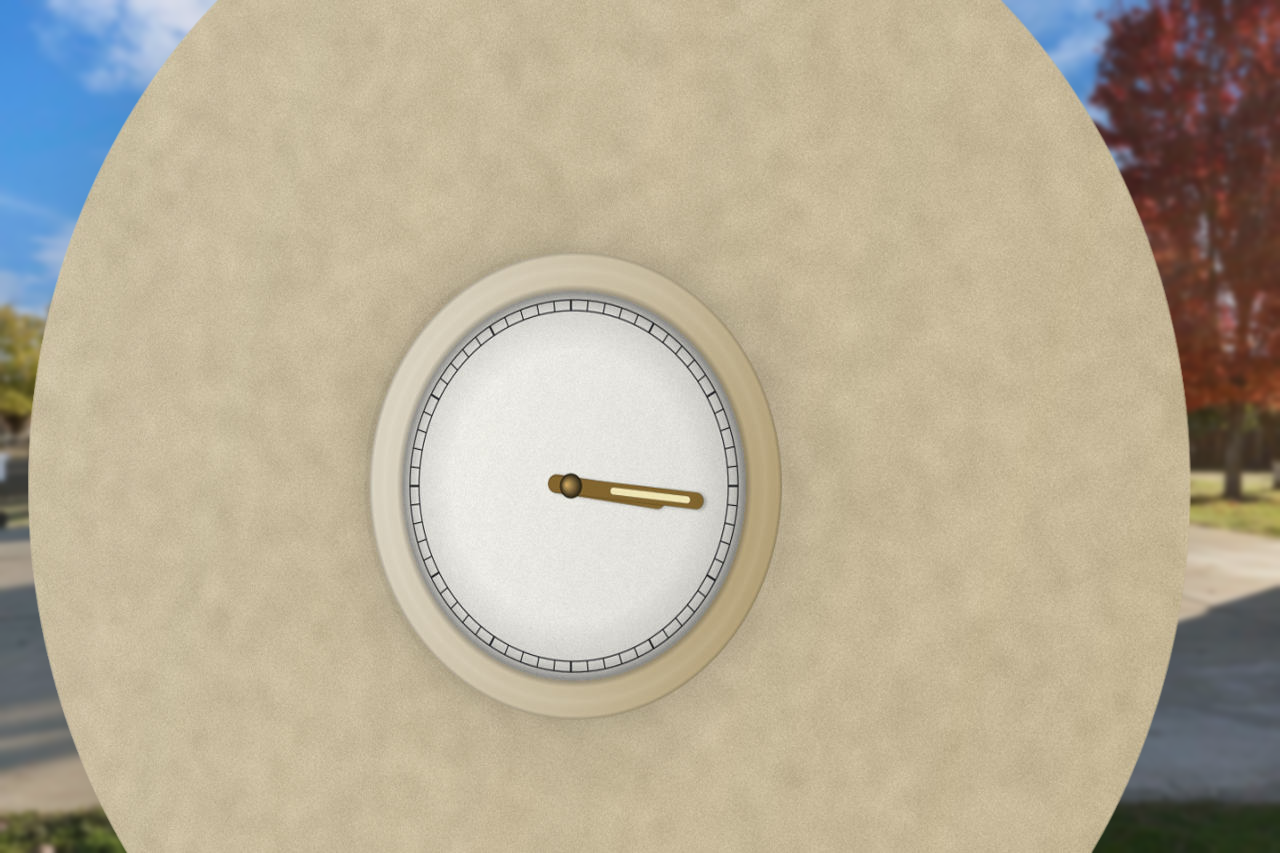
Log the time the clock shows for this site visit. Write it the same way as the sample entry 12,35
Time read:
3,16
